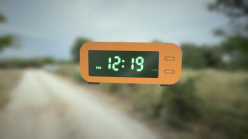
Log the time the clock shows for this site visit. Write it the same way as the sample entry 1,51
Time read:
12,19
